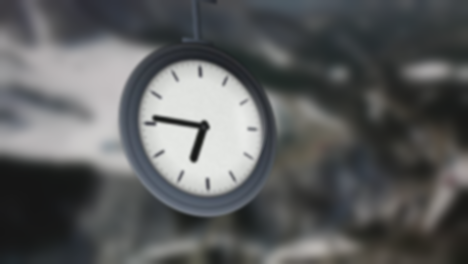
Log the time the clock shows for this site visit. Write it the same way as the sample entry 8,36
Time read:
6,46
